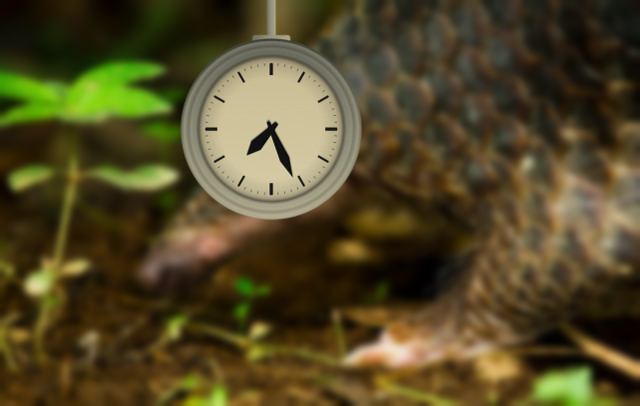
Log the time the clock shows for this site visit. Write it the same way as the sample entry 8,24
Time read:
7,26
